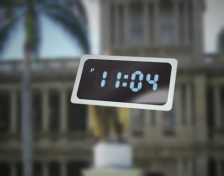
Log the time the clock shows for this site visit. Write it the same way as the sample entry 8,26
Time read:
11,04
